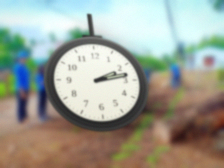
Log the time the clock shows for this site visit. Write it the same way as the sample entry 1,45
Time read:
2,13
